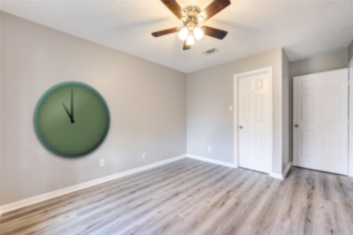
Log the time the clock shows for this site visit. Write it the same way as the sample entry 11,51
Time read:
11,00
